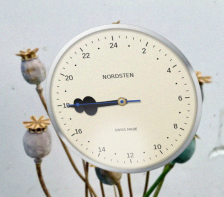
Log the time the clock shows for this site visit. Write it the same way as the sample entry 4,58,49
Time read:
17,44,45
